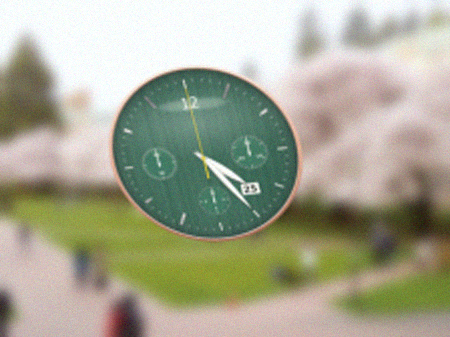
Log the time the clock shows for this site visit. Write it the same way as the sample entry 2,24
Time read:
4,25
